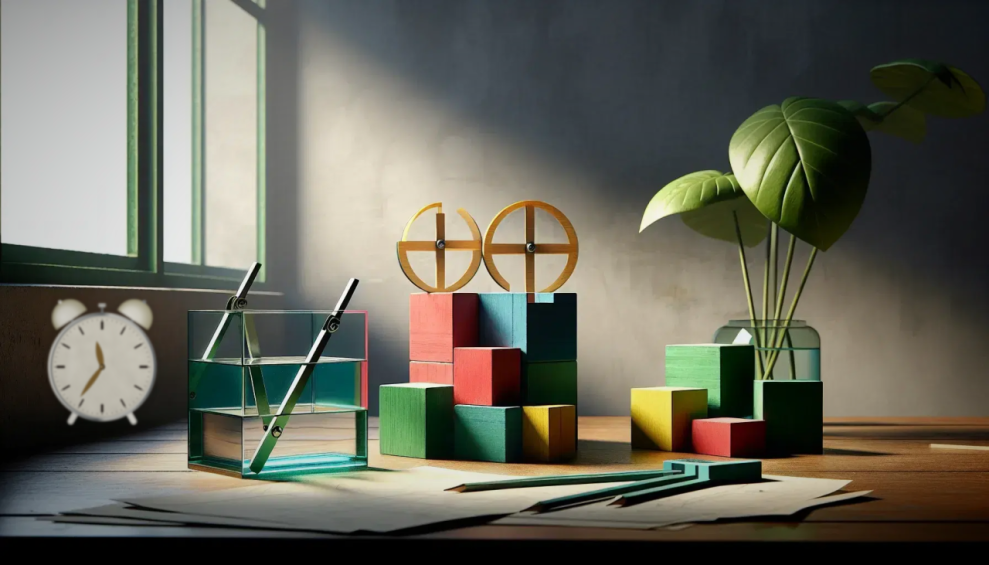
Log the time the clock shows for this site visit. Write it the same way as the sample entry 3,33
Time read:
11,36
